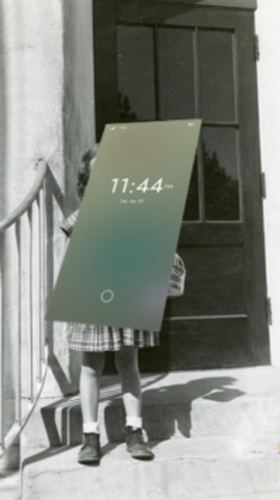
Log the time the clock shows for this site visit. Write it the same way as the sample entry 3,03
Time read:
11,44
